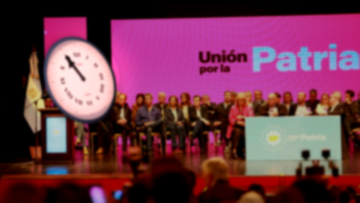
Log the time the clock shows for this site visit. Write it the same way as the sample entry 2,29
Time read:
10,55
